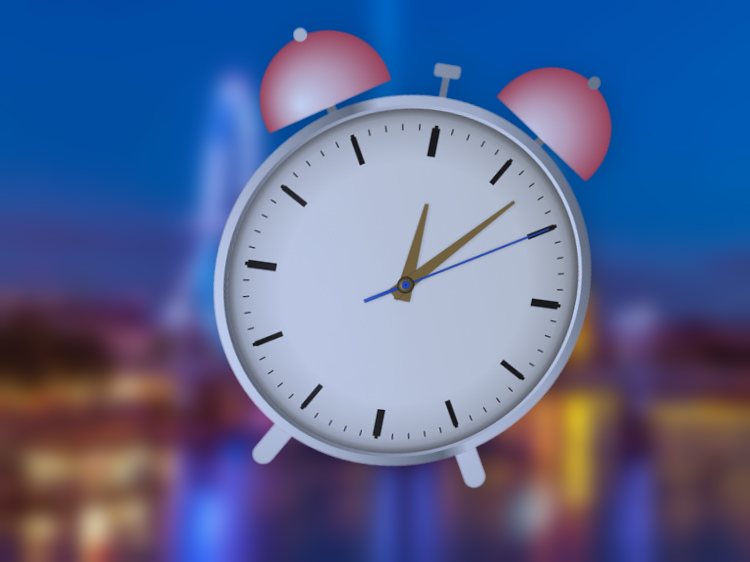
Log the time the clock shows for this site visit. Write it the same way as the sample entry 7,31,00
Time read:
12,07,10
